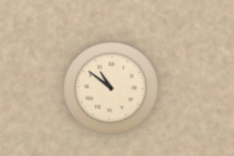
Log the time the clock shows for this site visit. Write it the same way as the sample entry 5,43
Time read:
10,51
